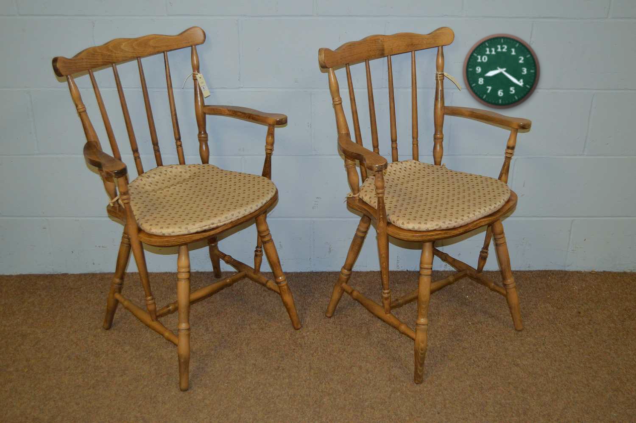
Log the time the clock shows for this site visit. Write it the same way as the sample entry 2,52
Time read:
8,21
